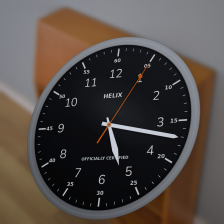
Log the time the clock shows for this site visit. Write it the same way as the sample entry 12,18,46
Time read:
5,17,05
